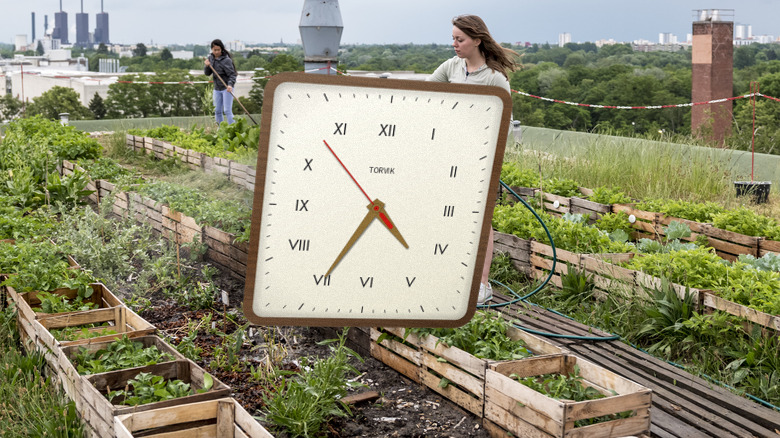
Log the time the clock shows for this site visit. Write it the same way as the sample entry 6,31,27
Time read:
4,34,53
